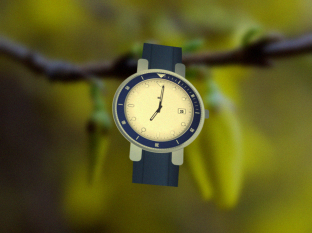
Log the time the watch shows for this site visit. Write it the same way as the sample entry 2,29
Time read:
7,01
